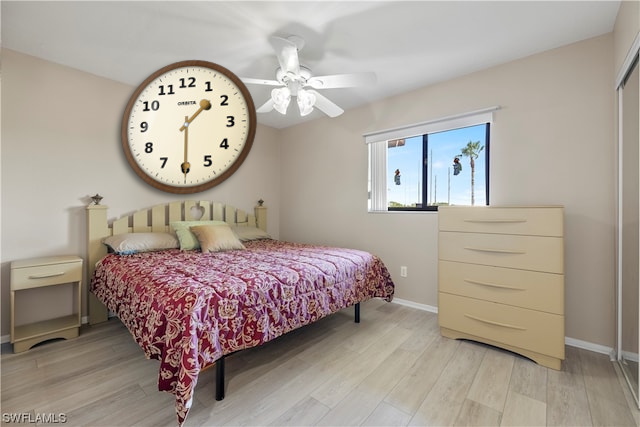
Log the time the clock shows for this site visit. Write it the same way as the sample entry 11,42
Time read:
1,30
